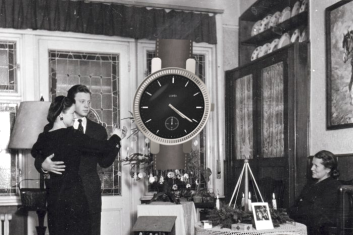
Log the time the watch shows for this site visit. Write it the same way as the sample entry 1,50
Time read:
4,21
